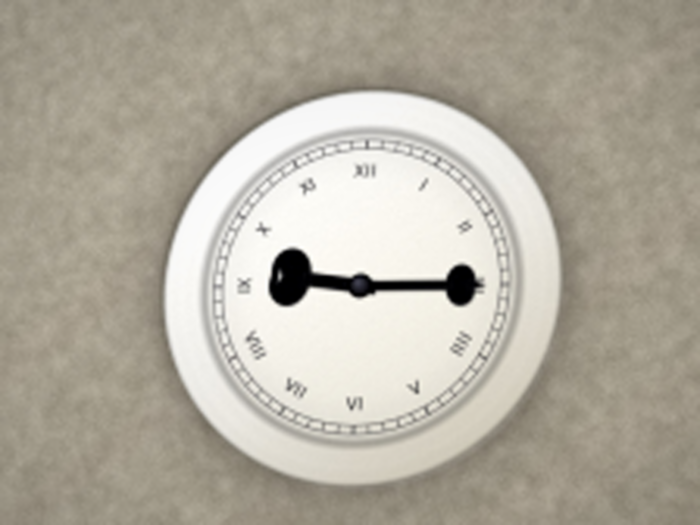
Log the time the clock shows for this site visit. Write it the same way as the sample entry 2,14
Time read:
9,15
